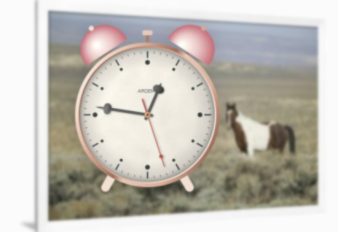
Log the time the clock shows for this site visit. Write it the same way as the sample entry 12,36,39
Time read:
12,46,27
